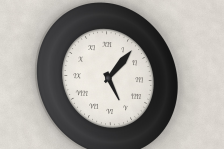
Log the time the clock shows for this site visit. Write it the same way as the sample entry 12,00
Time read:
5,07
